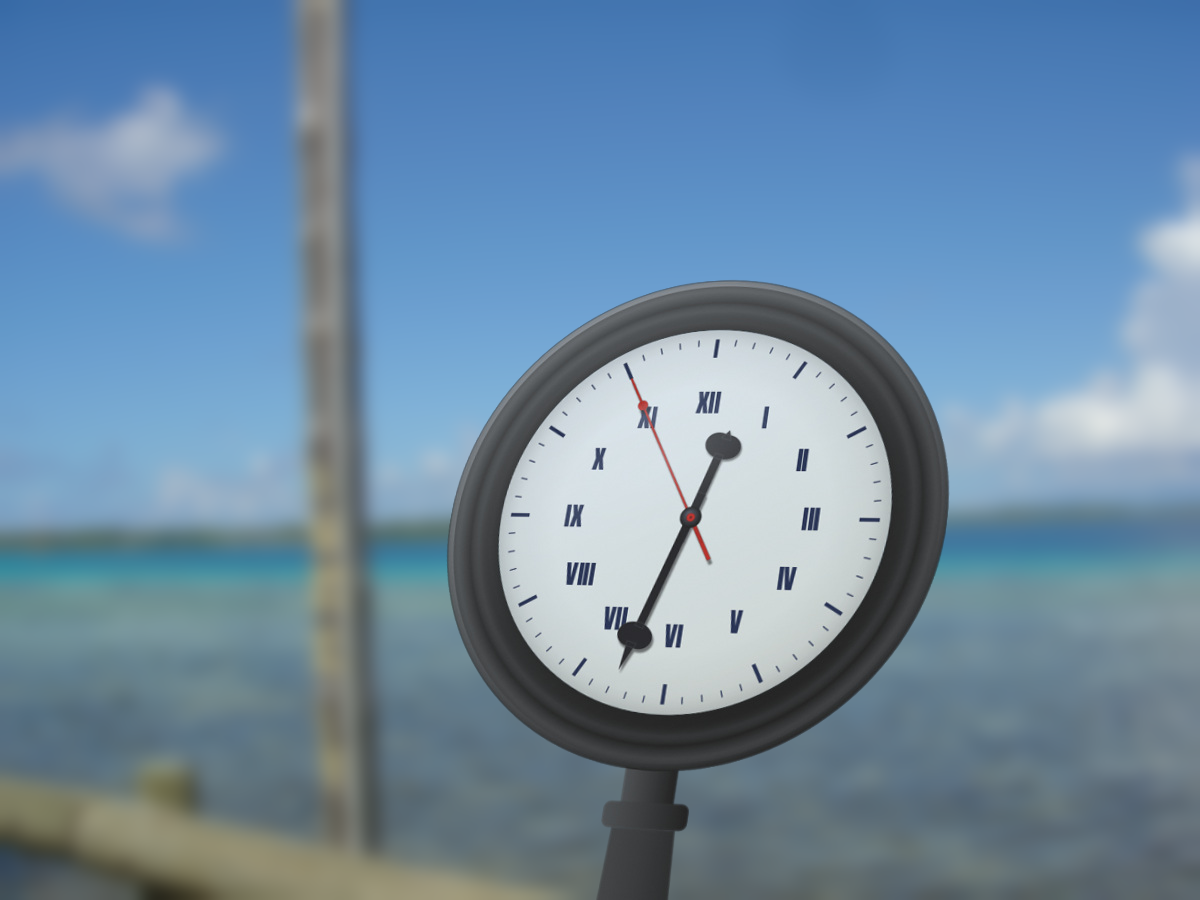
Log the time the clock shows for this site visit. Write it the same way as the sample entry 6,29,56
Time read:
12,32,55
